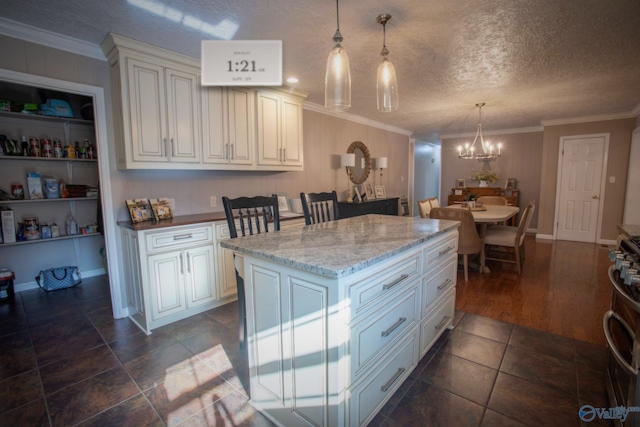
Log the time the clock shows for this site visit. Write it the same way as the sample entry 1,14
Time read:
1,21
